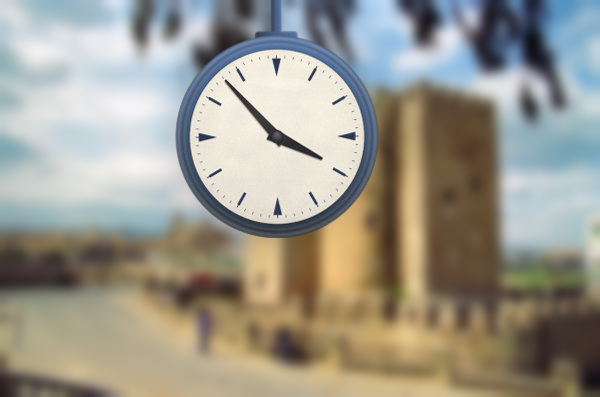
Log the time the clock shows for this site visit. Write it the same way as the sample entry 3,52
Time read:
3,53
